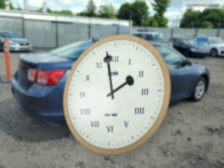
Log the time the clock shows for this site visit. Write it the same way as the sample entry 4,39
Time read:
1,58
